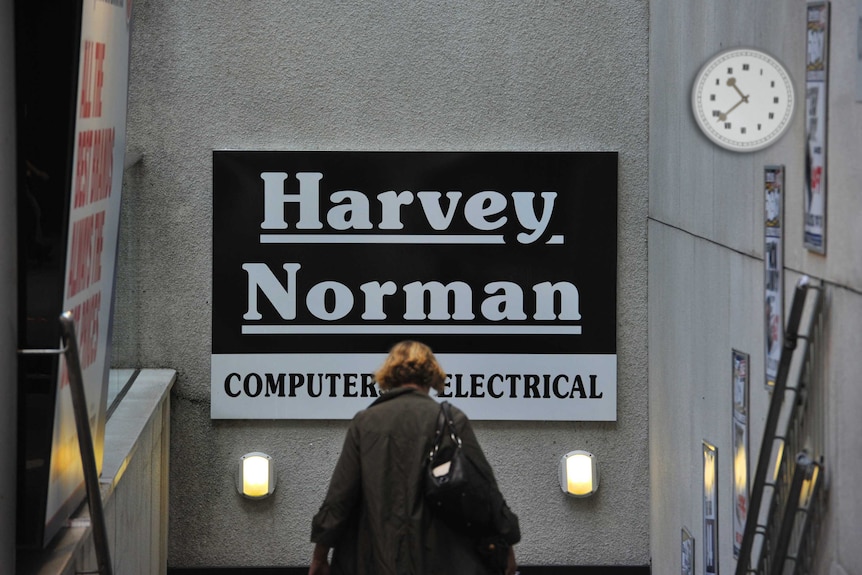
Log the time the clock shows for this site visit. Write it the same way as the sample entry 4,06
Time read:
10,38
